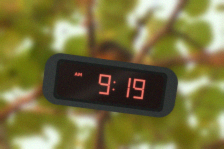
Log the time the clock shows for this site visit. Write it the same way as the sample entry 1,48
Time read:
9,19
